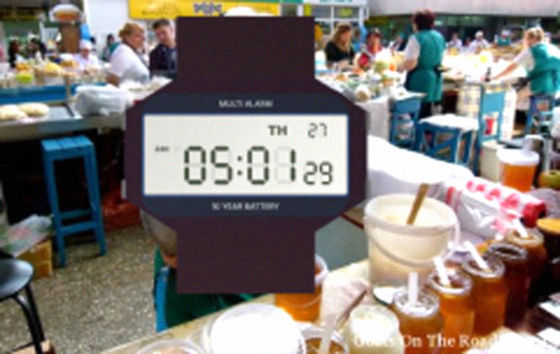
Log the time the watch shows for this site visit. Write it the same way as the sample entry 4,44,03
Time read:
5,01,29
